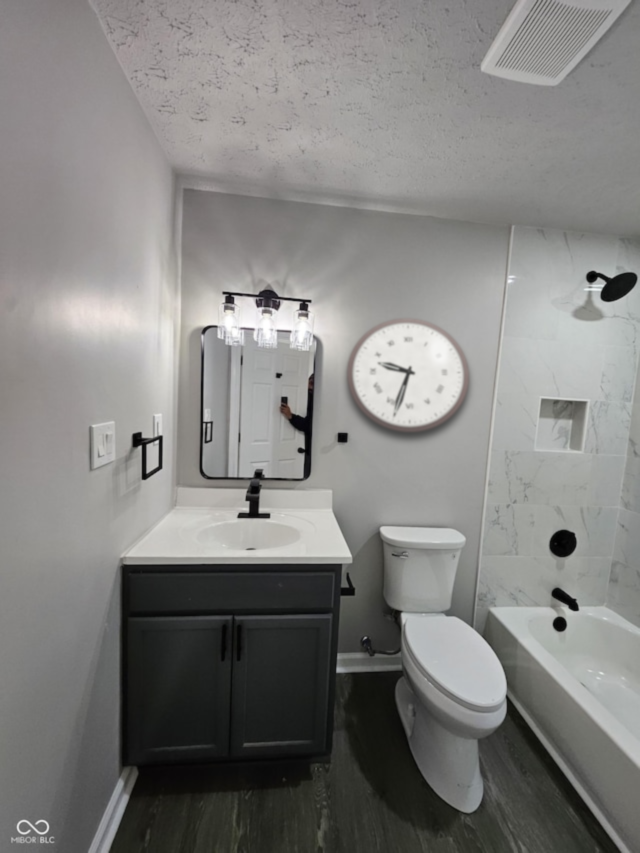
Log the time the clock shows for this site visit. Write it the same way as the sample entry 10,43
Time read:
9,33
